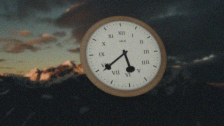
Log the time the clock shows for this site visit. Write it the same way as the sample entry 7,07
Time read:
5,39
